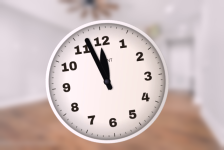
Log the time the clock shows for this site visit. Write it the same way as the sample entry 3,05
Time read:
11,57
